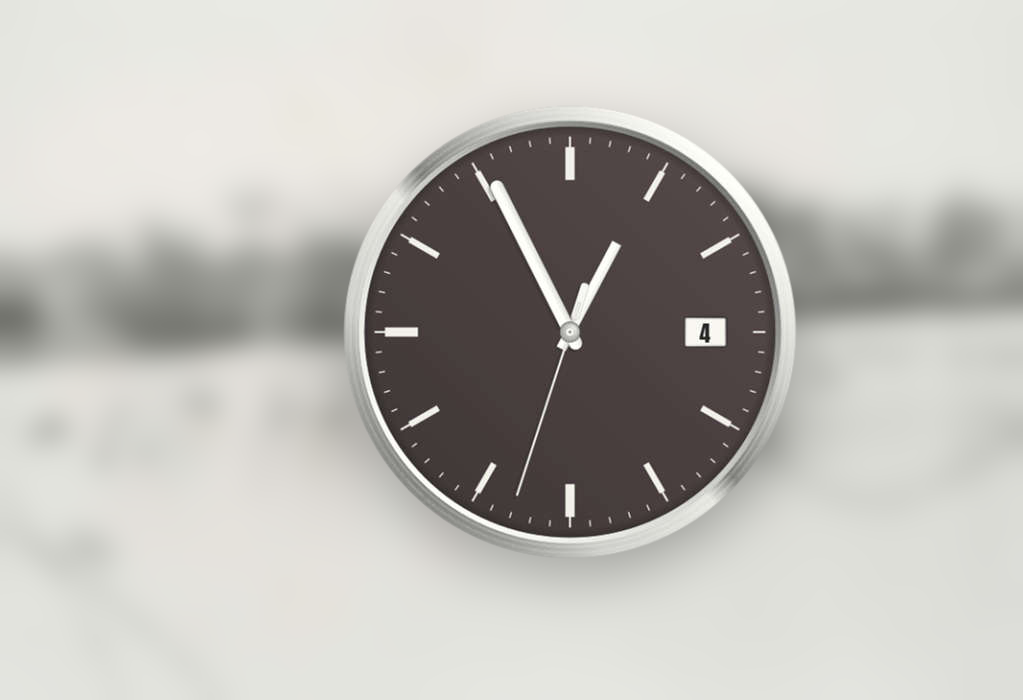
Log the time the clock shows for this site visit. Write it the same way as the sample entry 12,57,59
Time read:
12,55,33
